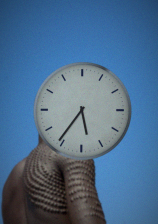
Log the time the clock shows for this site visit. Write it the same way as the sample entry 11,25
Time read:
5,36
